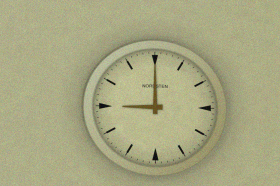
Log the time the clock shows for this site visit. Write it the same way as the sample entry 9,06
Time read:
9,00
